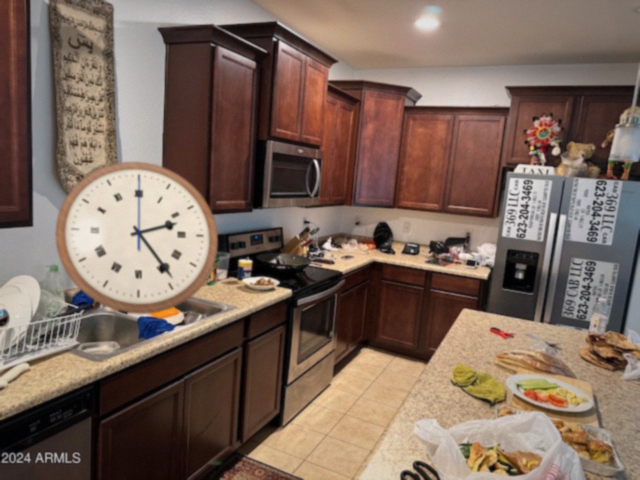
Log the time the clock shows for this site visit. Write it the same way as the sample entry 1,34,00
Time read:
2,24,00
